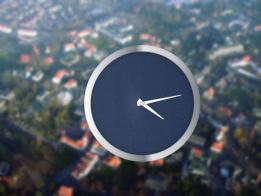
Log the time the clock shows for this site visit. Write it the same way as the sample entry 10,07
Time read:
4,13
